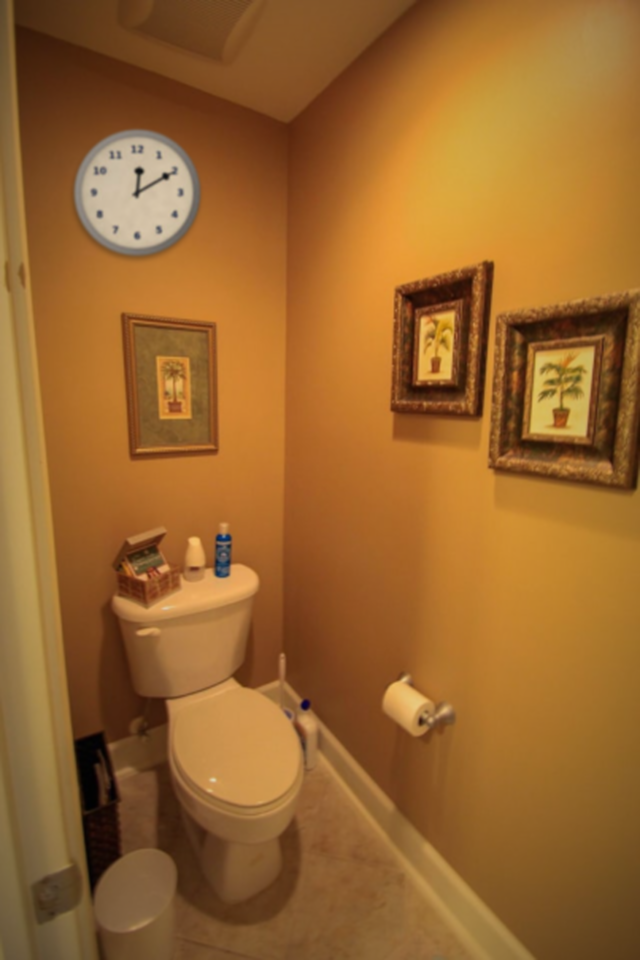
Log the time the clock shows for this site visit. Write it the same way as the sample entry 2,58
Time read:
12,10
